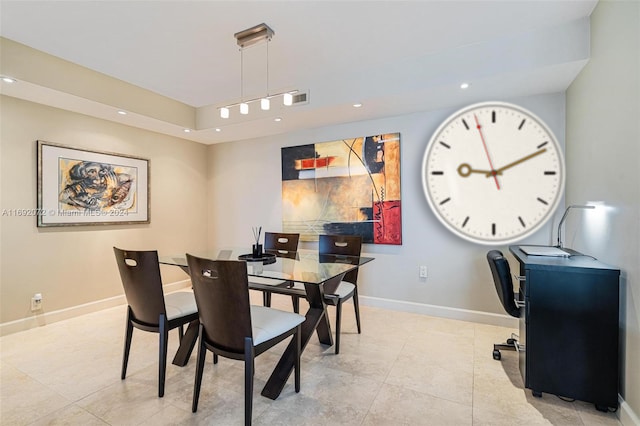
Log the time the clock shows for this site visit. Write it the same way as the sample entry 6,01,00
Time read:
9,10,57
